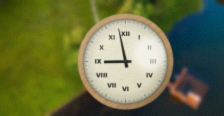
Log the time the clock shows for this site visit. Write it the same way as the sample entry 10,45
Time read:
8,58
